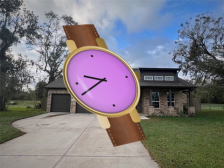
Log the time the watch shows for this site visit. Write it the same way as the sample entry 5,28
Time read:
9,41
